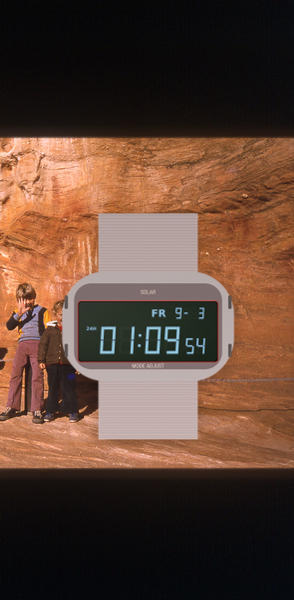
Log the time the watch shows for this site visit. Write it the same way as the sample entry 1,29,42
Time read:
1,09,54
